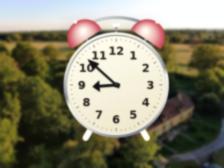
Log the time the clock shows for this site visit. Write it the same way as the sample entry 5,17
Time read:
8,52
